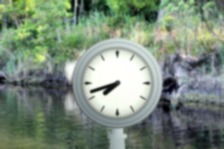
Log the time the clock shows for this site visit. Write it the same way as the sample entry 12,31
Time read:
7,42
